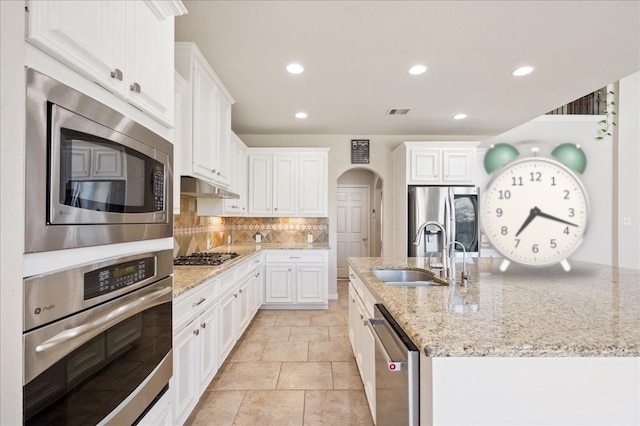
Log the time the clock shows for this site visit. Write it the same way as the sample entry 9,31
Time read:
7,18
